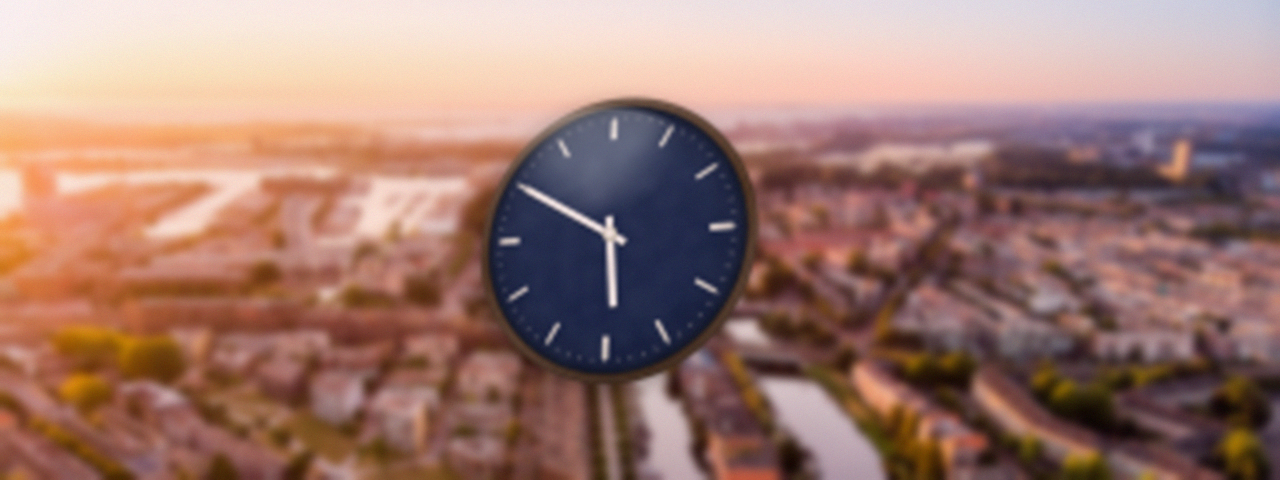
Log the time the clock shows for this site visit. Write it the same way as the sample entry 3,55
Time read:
5,50
